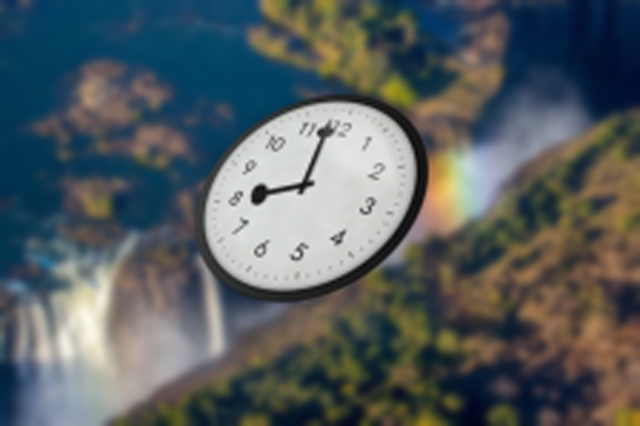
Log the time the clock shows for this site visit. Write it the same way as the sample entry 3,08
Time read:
7,58
